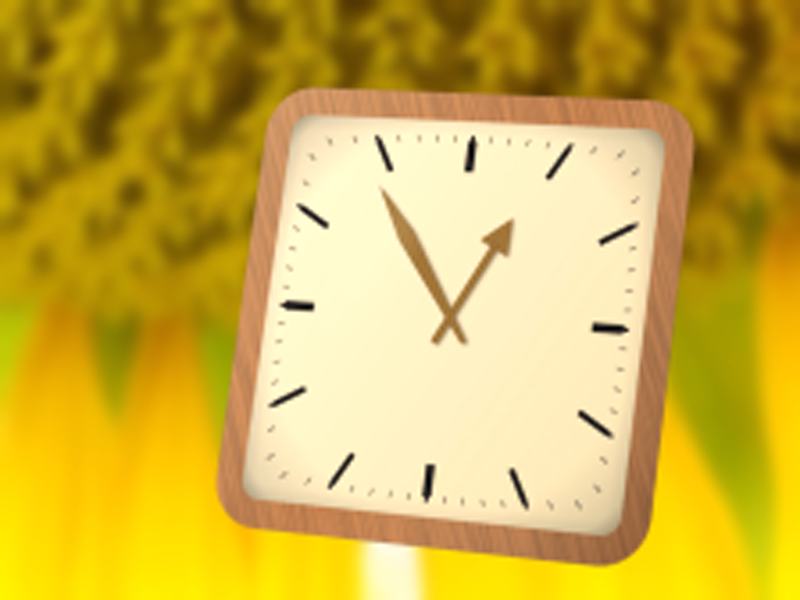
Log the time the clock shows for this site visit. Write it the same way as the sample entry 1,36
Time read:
12,54
